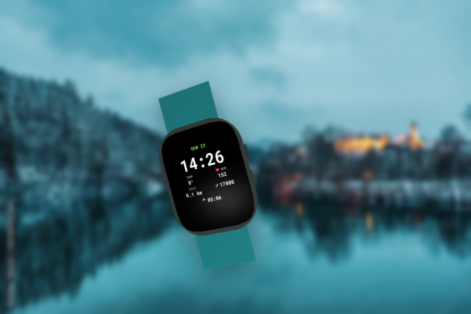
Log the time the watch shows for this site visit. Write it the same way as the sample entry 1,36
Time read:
14,26
